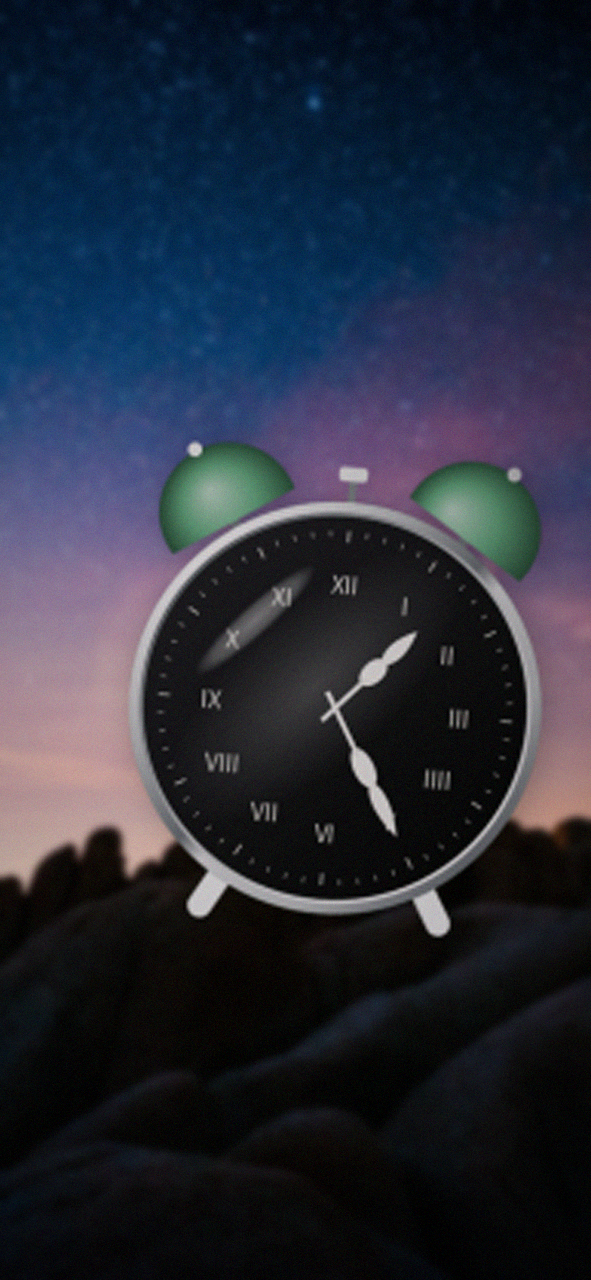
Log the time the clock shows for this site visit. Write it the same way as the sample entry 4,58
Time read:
1,25
